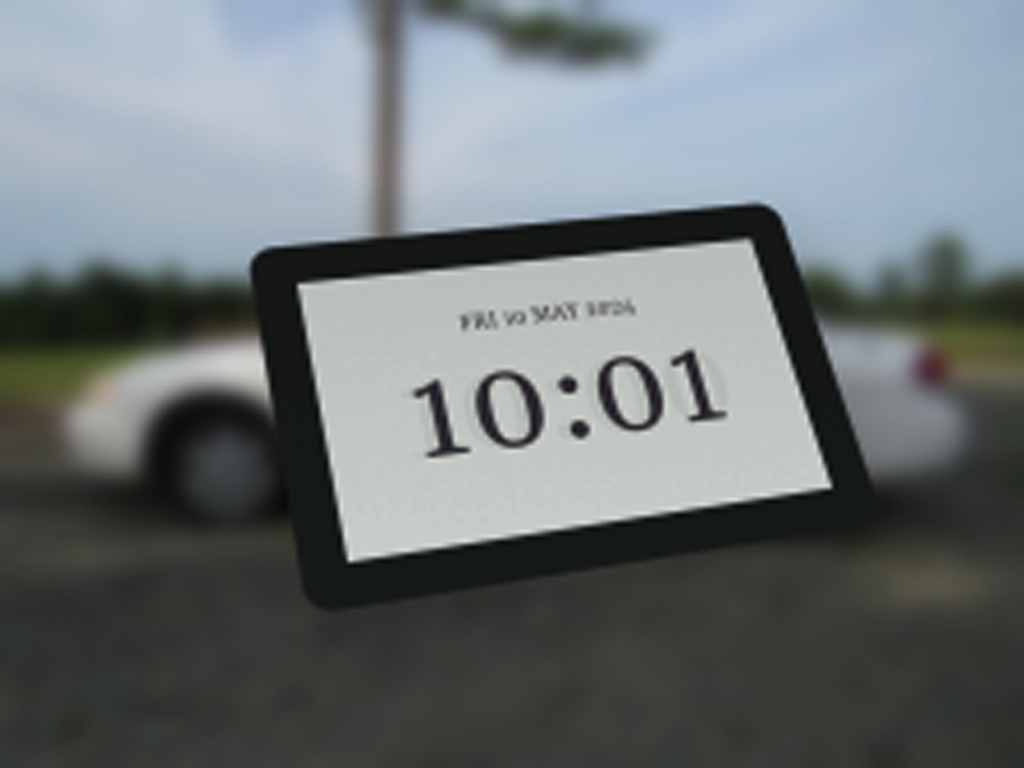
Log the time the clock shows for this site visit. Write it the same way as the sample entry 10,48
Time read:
10,01
